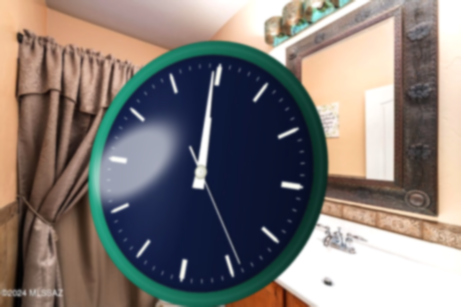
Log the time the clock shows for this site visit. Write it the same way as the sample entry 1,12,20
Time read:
11,59,24
